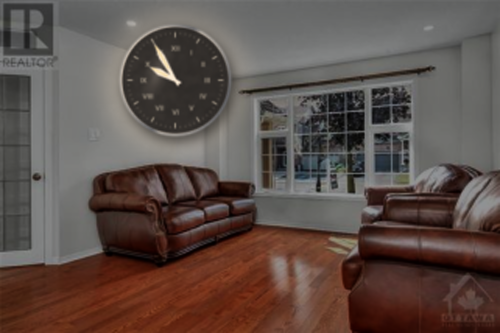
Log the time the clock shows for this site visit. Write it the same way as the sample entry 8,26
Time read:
9,55
